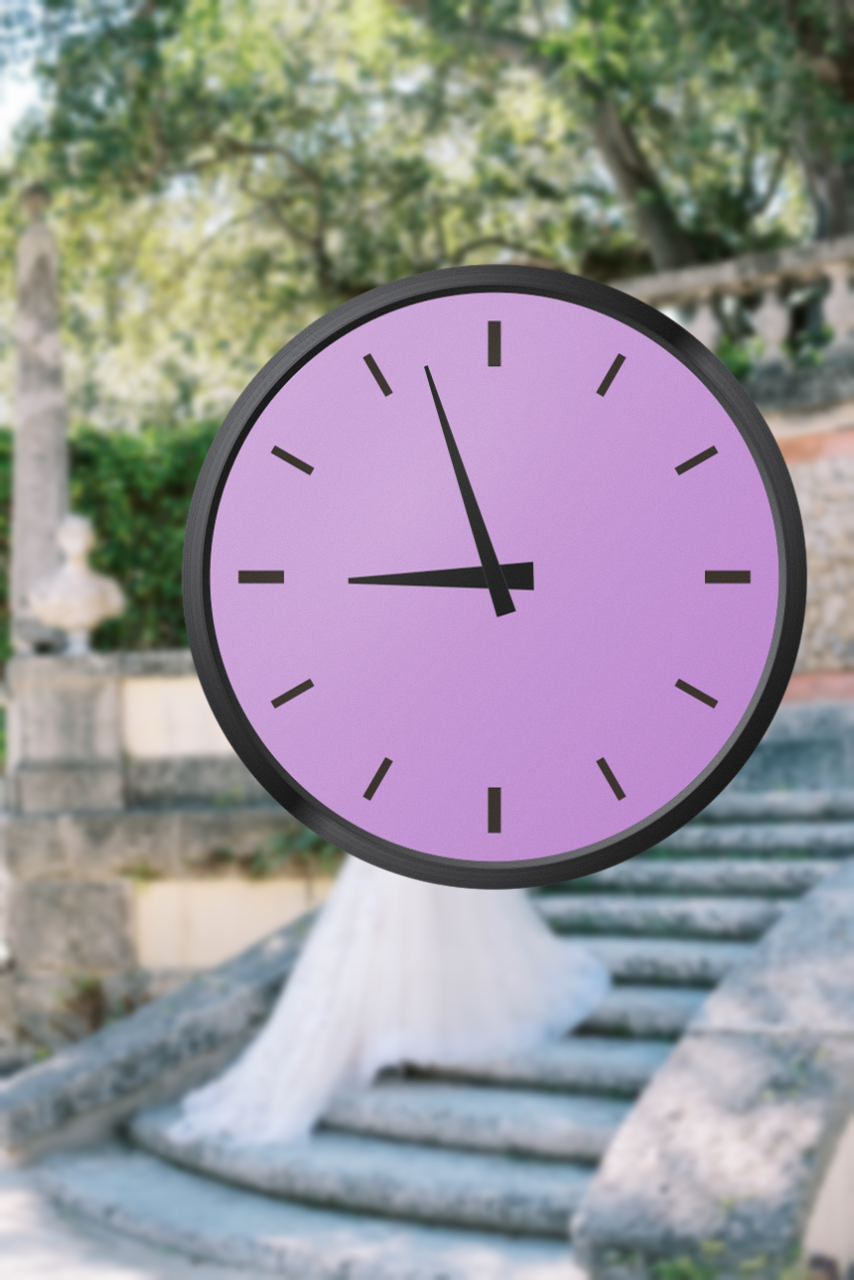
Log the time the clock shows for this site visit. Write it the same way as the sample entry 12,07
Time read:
8,57
